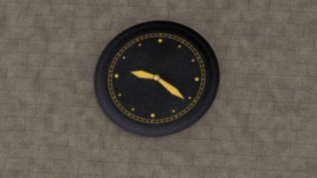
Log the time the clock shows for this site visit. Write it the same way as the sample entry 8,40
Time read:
9,21
